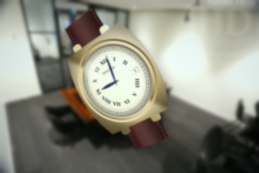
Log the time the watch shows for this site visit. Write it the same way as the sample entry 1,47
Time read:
9,02
